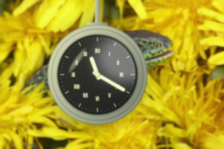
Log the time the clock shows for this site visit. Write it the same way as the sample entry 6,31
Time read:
11,20
